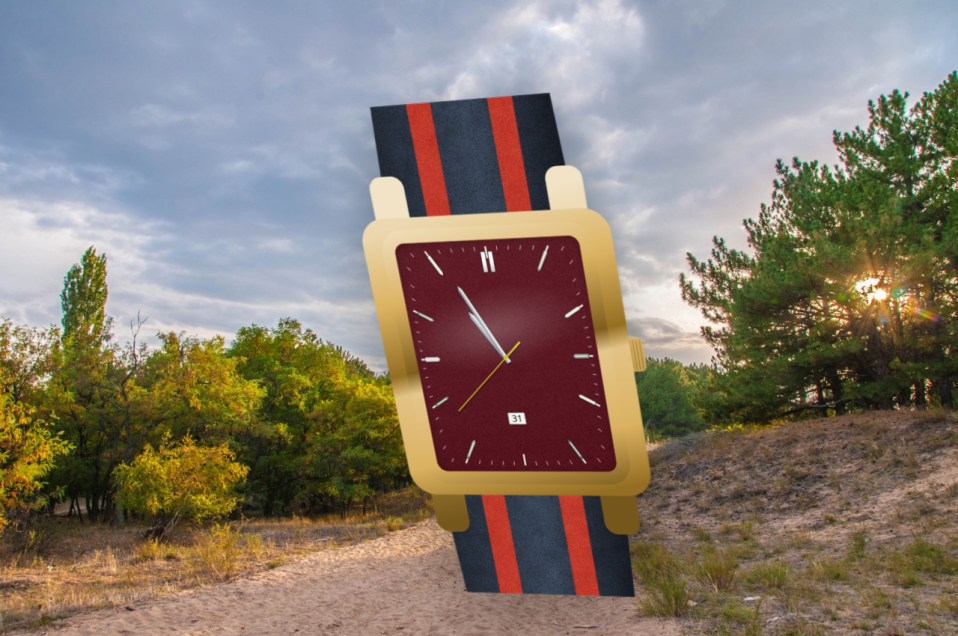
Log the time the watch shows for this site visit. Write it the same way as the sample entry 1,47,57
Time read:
10,55,38
